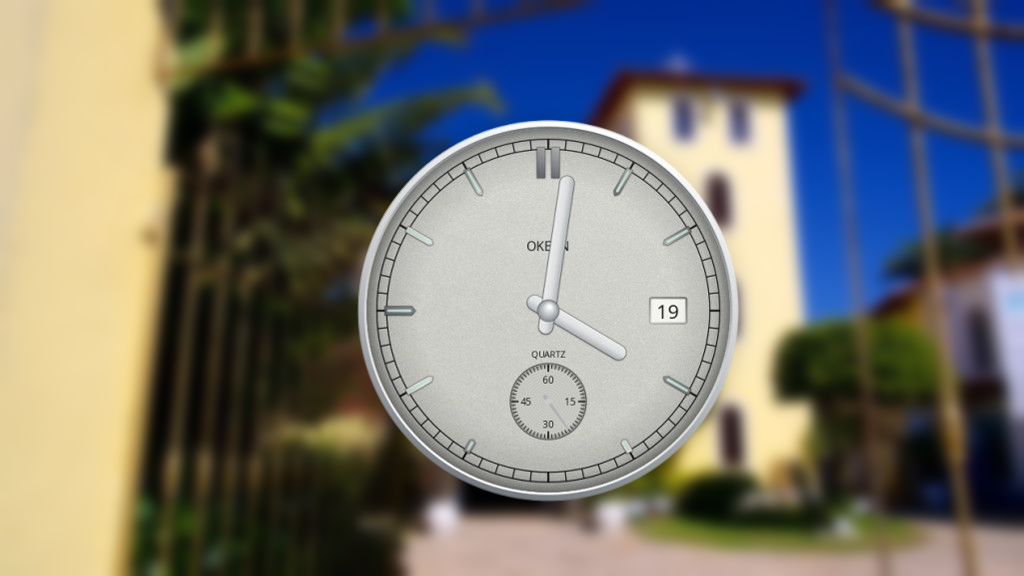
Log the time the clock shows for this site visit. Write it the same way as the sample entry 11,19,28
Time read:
4,01,24
